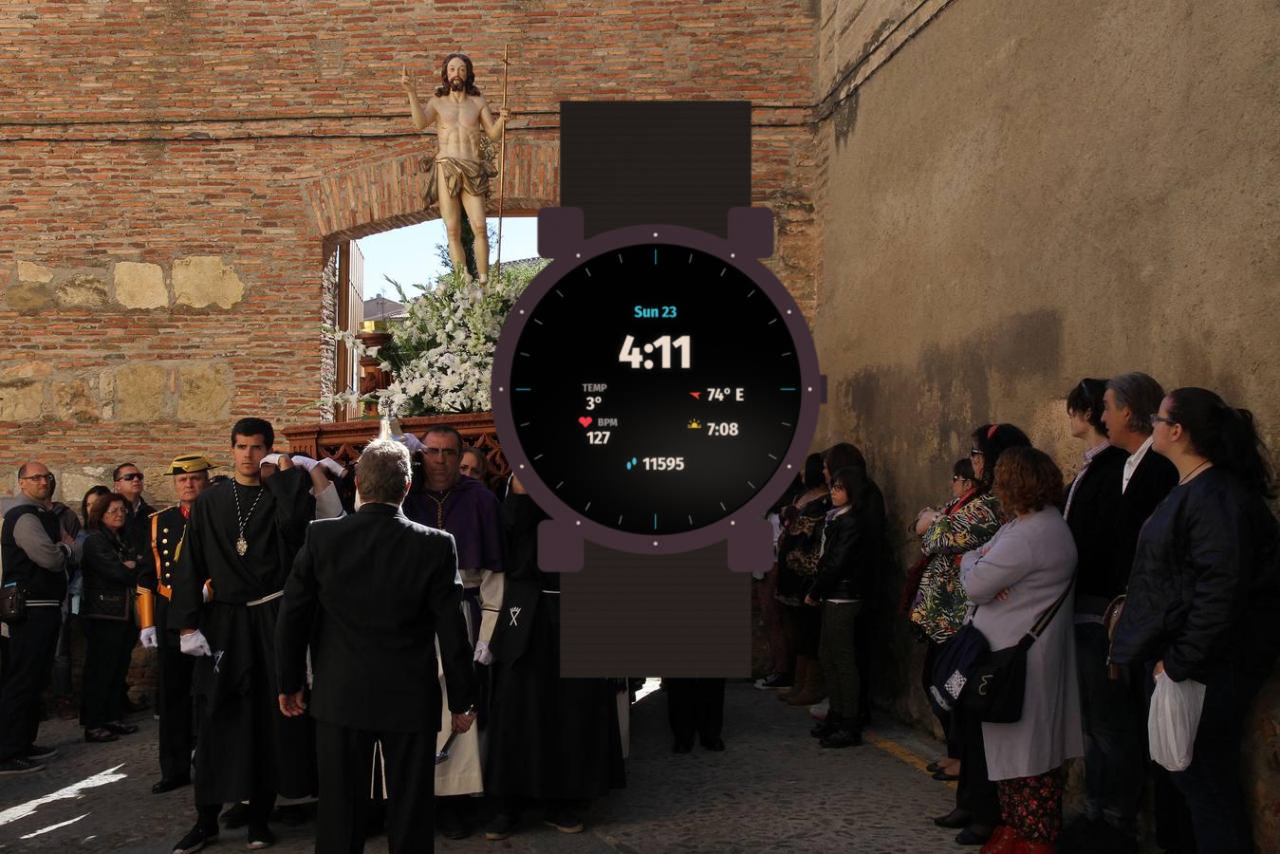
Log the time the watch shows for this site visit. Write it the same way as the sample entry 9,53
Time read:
4,11
